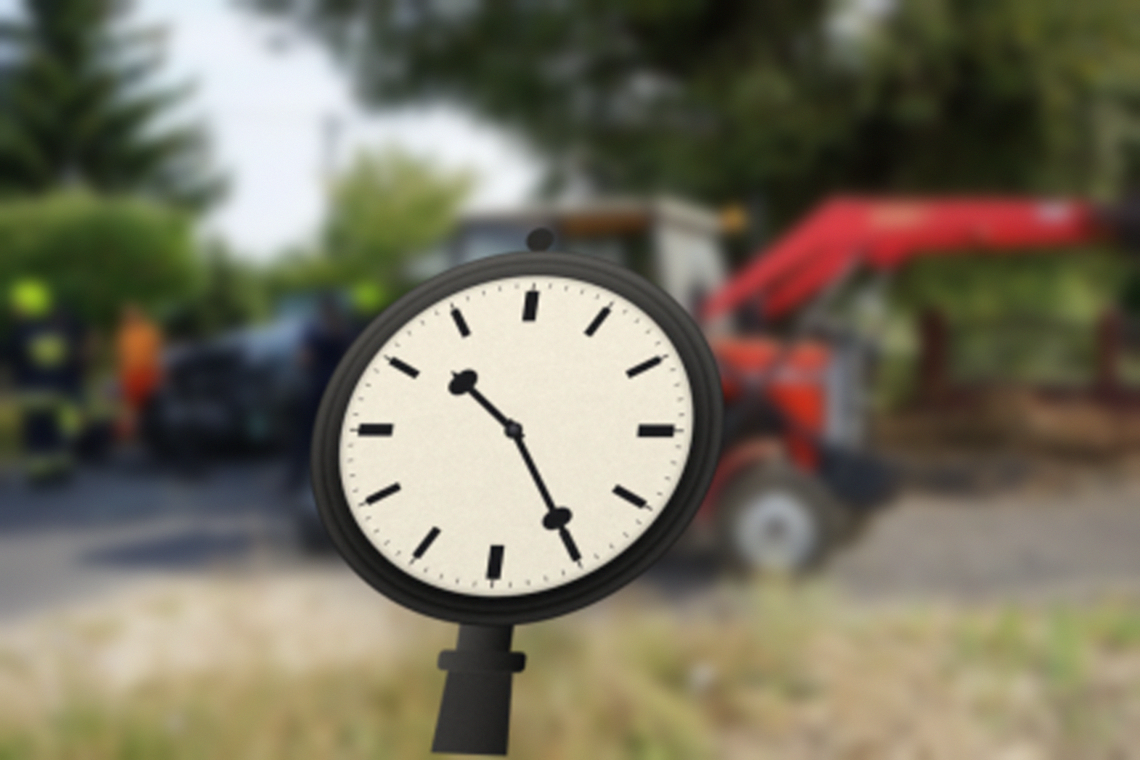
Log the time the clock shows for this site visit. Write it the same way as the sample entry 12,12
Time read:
10,25
